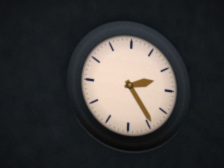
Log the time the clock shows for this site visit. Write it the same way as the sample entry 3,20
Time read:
2,24
